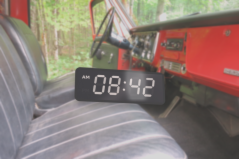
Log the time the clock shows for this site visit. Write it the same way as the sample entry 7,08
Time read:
8,42
